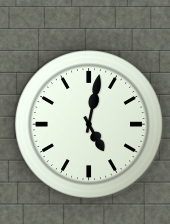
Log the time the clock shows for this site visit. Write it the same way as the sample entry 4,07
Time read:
5,02
